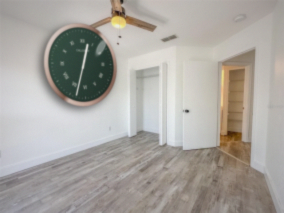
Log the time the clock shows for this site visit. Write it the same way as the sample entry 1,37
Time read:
12,33
